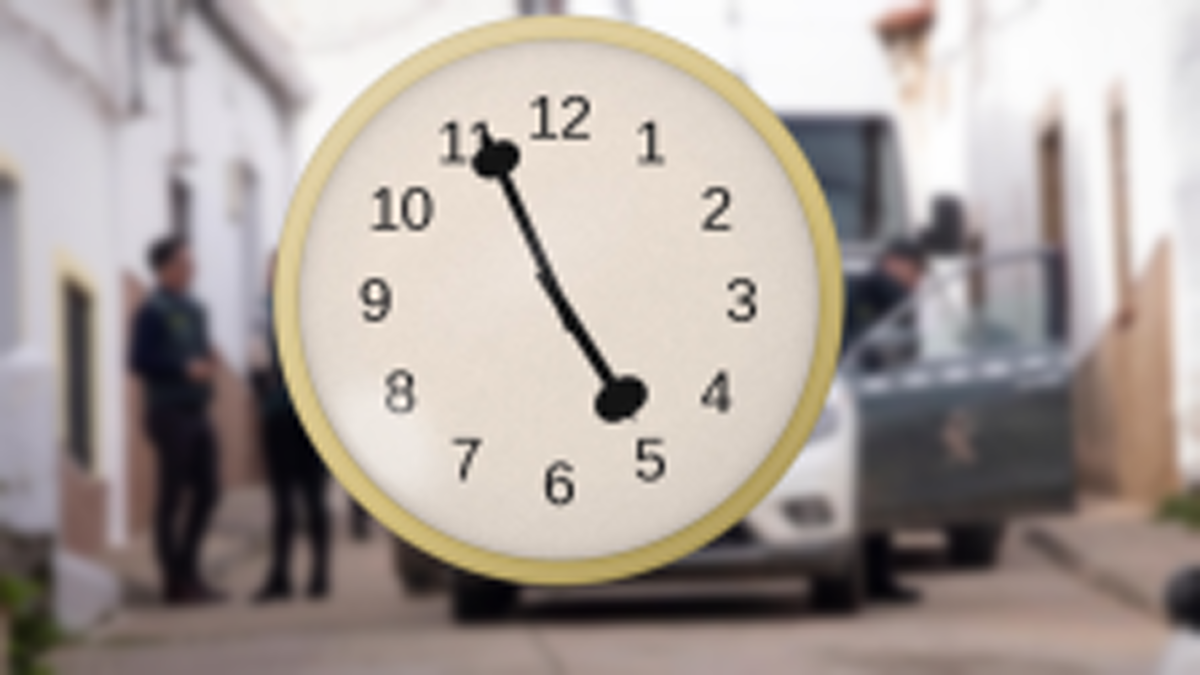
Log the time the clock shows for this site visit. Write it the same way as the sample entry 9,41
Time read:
4,56
